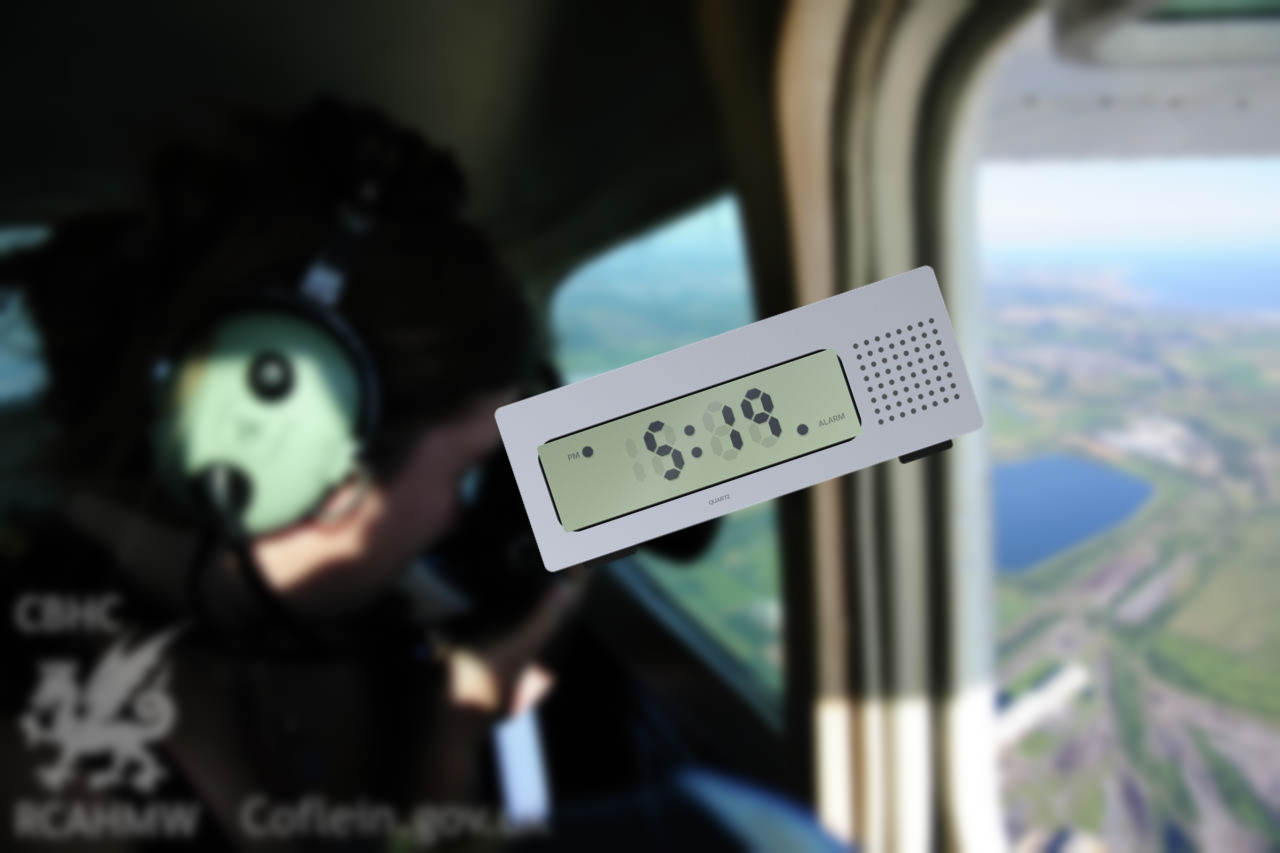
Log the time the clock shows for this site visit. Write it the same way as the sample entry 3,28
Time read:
5,19
